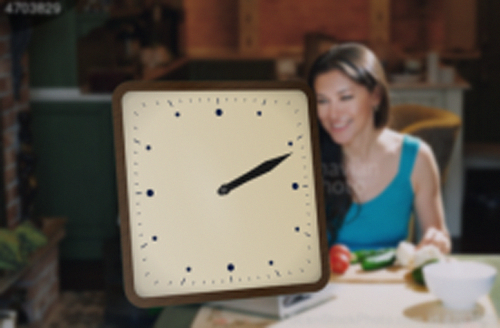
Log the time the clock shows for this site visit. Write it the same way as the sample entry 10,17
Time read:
2,11
